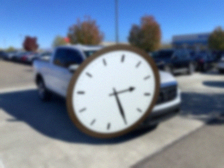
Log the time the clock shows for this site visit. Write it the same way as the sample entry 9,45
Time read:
2,25
